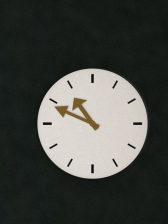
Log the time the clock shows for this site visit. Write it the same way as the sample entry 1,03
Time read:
10,49
